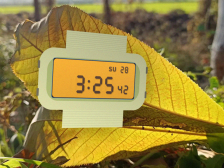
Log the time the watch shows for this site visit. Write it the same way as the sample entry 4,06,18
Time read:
3,25,42
